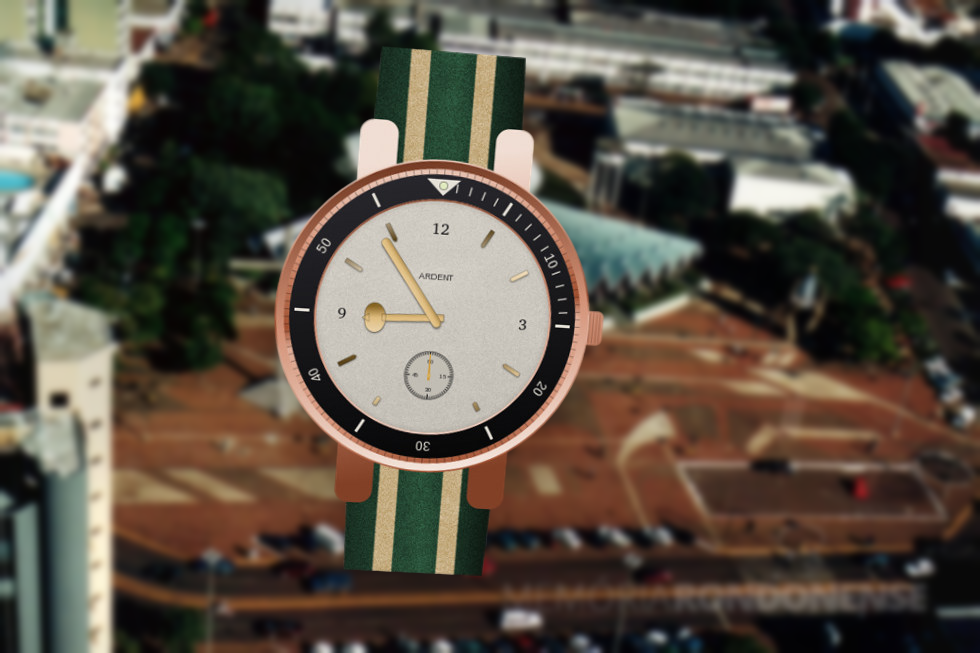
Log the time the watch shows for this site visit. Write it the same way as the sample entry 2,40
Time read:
8,54
